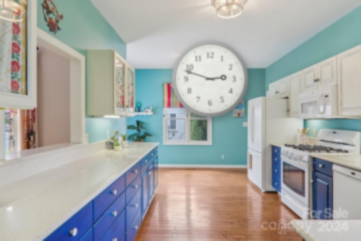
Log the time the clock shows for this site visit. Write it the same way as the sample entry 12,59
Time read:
2,48
